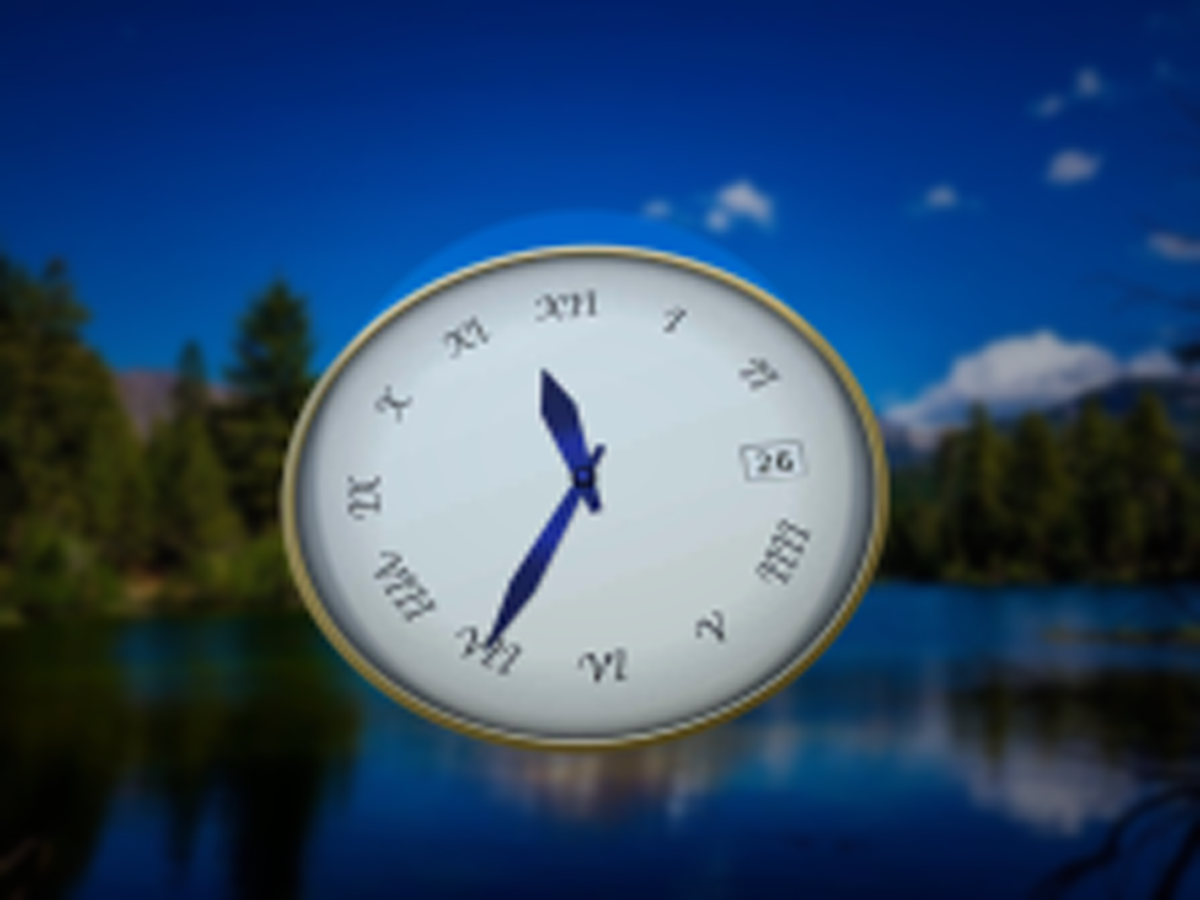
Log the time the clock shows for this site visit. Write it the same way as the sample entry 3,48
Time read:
11,35
